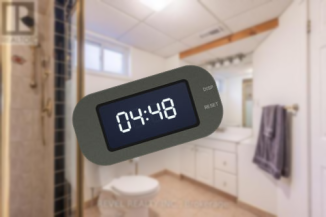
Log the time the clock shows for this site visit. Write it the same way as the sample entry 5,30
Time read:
4,48
